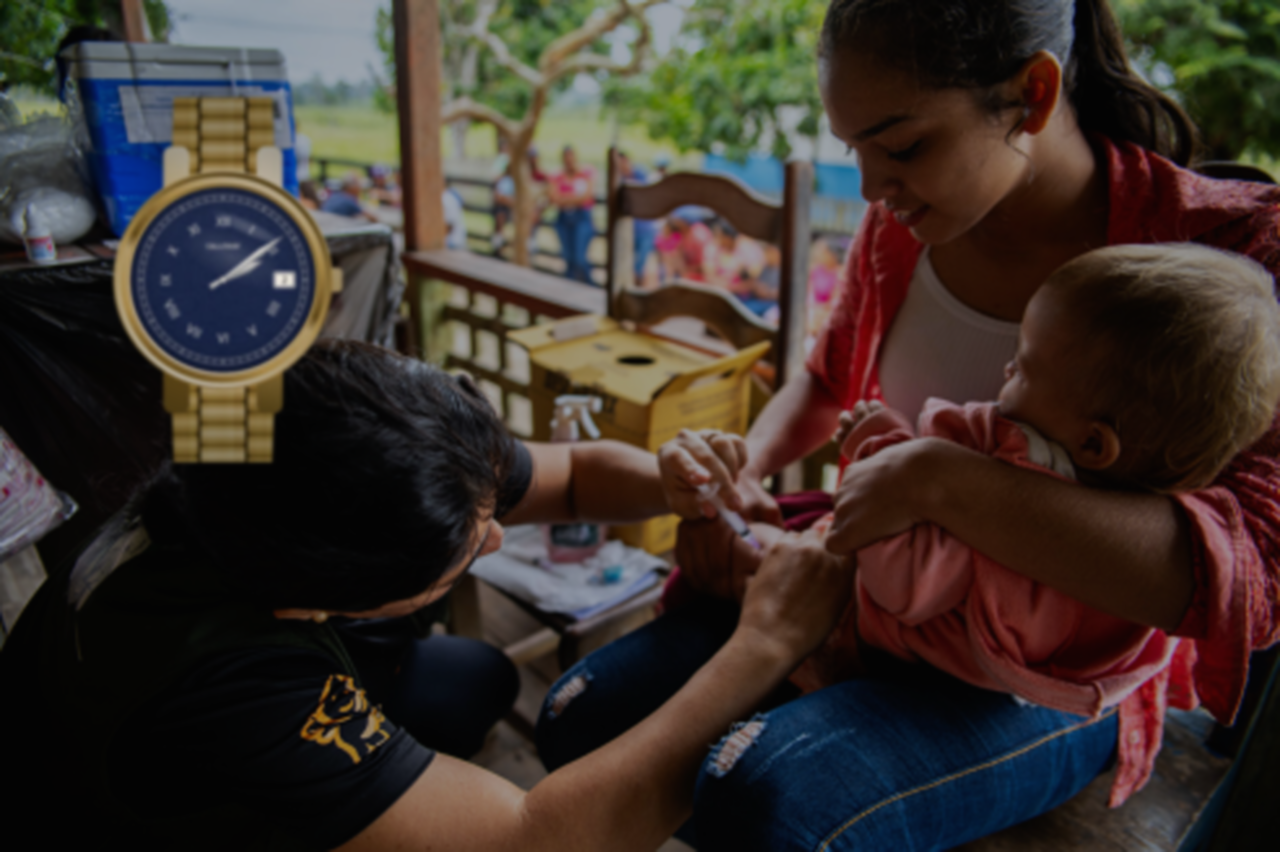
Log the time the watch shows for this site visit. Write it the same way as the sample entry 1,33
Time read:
2,09
